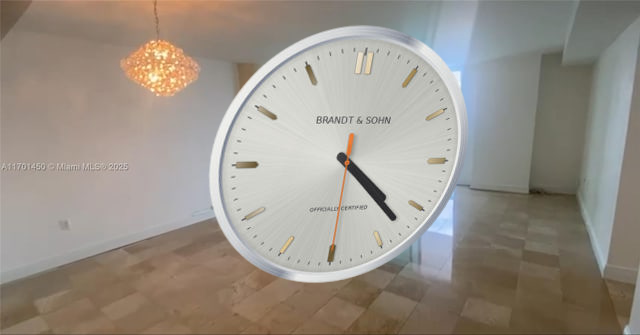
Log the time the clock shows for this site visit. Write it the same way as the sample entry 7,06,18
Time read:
4,22,30
